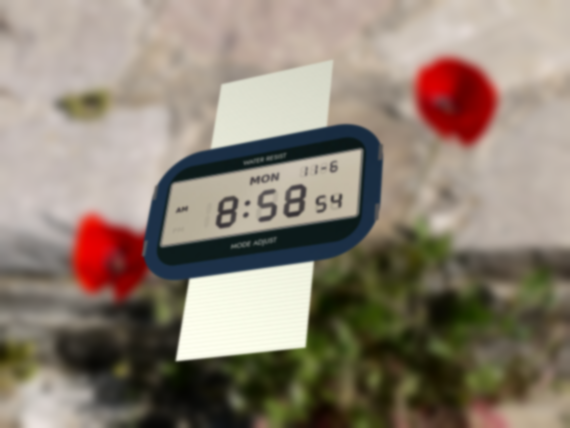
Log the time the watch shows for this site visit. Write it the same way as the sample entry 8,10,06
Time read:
8,58,54
